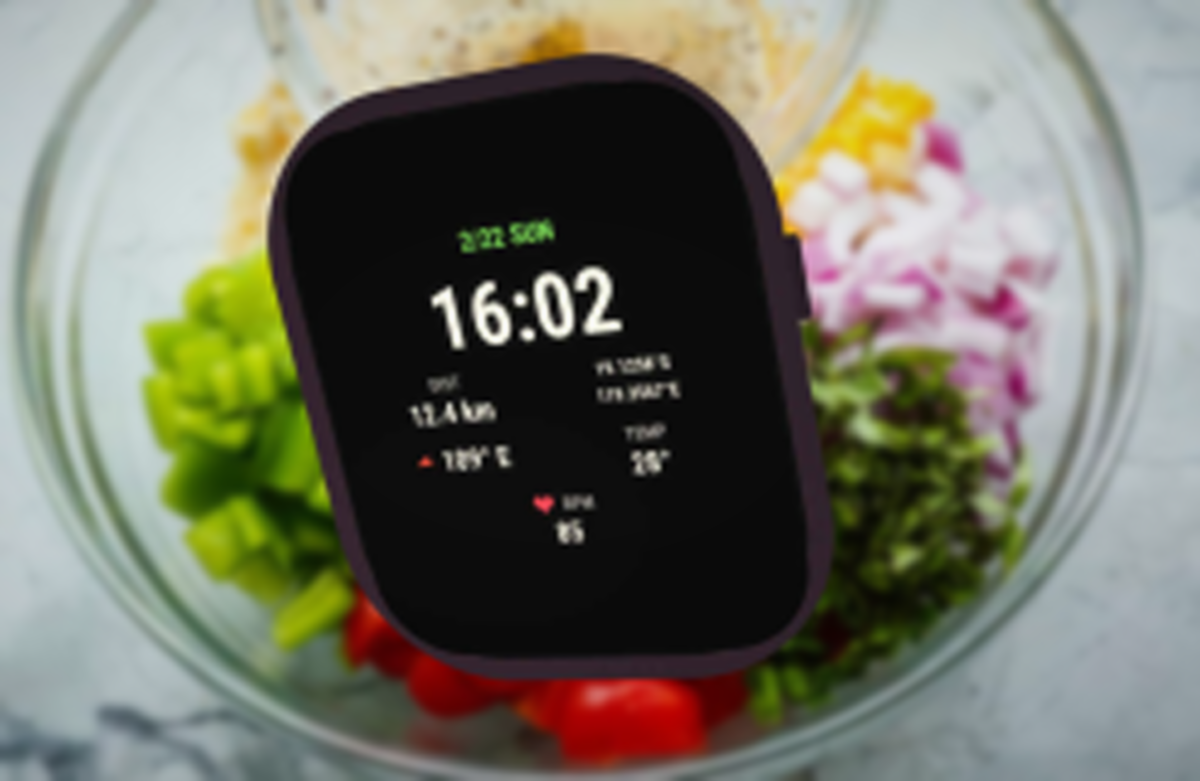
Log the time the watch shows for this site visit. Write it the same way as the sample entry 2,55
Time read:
16,02
